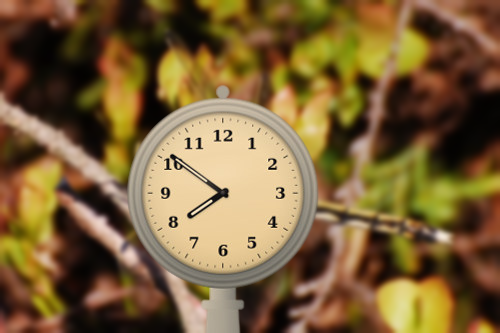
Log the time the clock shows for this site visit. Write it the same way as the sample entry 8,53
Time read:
7,51
